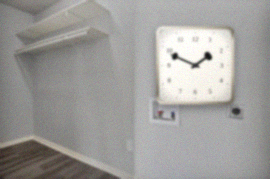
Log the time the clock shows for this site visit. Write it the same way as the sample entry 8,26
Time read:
1,49
